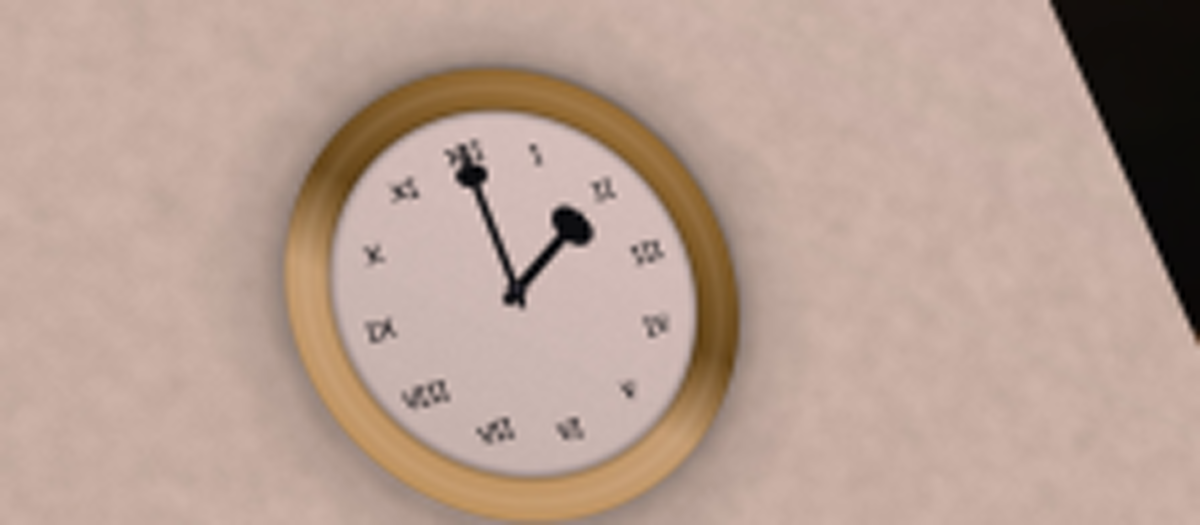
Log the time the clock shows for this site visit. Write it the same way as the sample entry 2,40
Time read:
2,00
